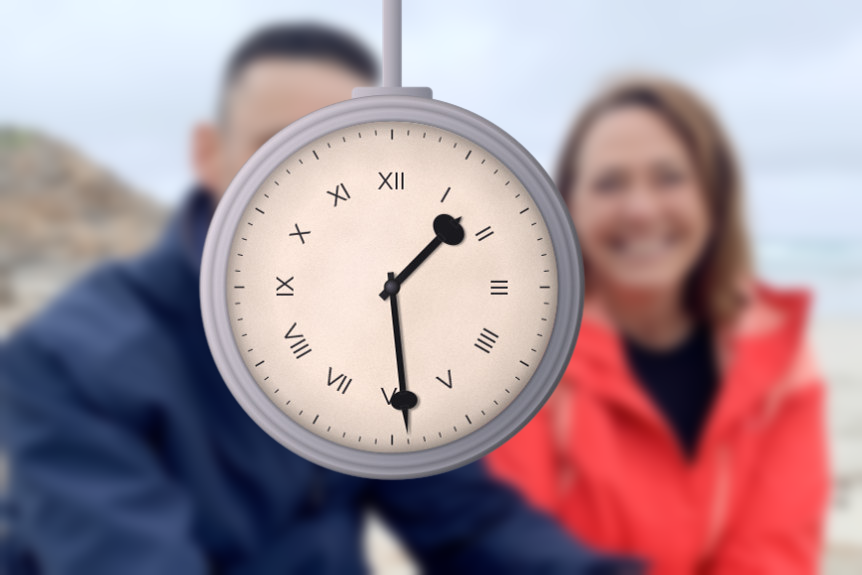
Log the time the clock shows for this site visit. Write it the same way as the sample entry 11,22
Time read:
1,29
